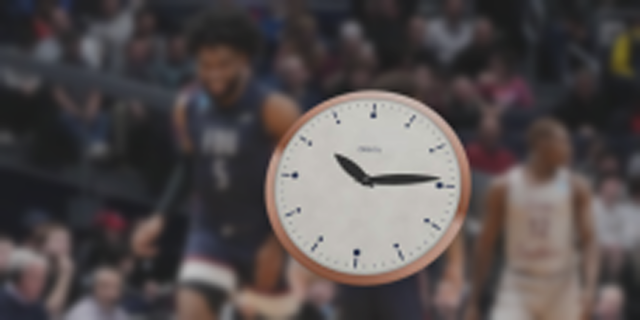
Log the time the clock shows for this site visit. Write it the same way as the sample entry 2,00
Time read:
10,14
